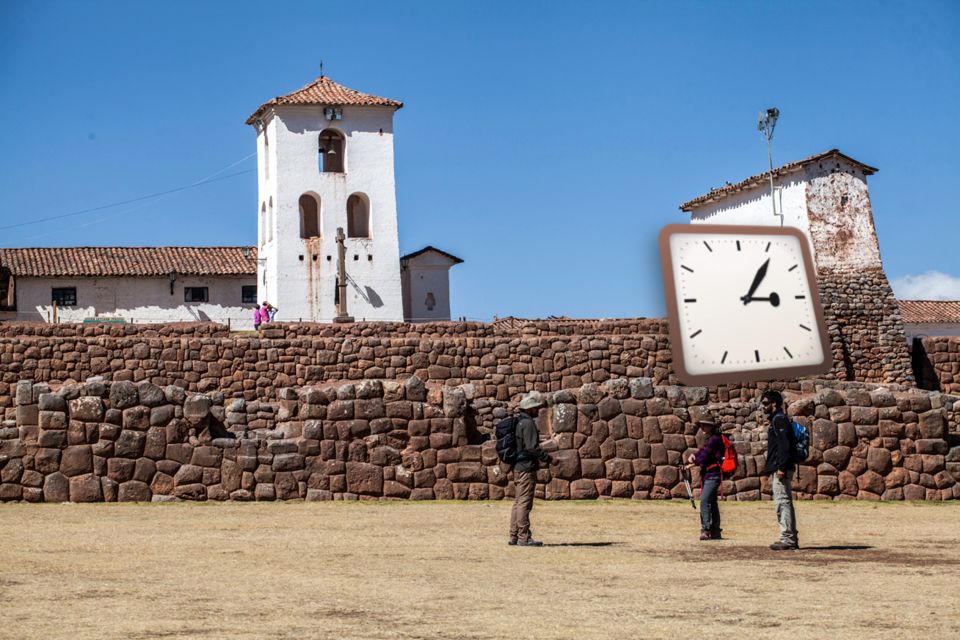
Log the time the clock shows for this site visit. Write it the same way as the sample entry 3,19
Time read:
3,06
